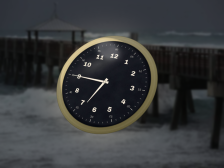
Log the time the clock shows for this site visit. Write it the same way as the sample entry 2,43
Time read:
6,45
